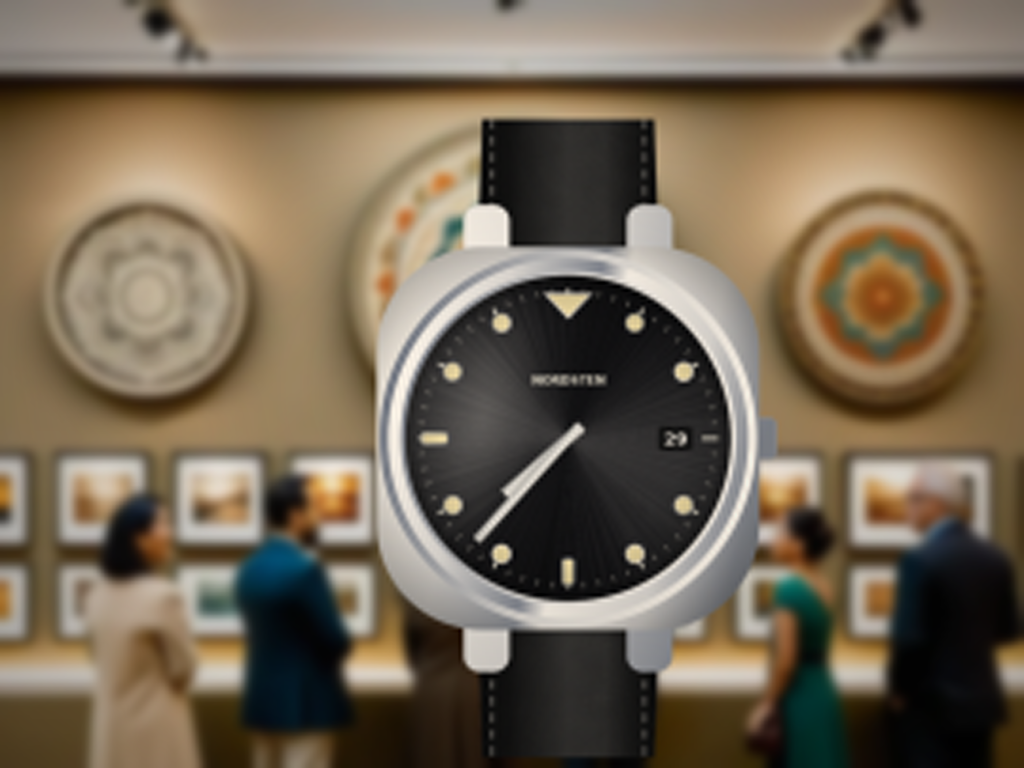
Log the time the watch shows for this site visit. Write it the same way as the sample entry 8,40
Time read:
7,37
